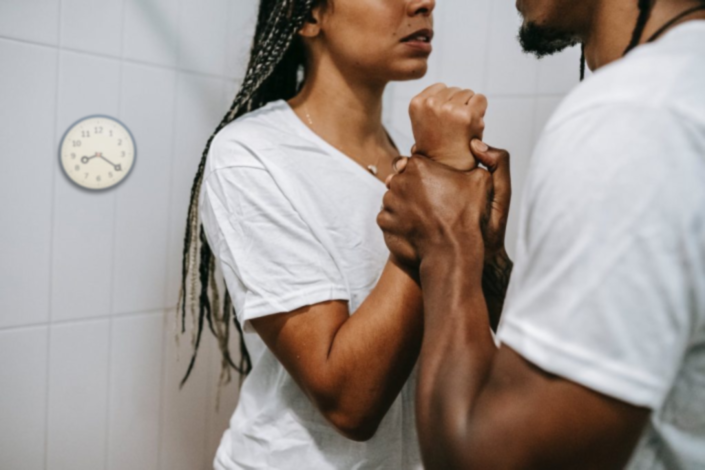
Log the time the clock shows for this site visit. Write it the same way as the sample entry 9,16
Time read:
8,21
